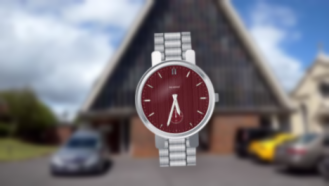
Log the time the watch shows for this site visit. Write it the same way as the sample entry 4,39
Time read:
5,33
